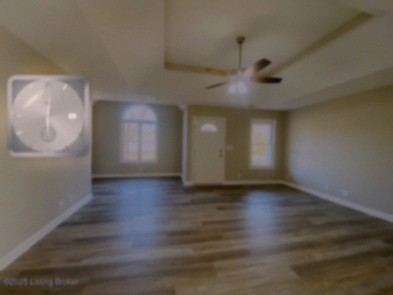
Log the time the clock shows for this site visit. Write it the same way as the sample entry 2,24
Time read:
6,01
